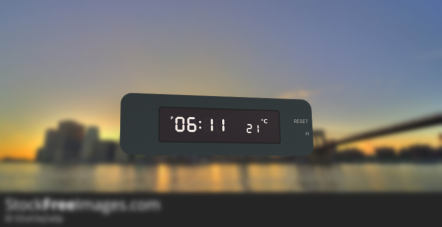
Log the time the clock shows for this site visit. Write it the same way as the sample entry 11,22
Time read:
6,11
